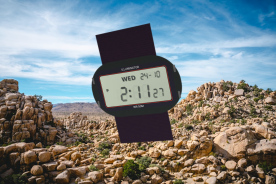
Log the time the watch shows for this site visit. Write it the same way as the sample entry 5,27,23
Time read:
2,11,27
